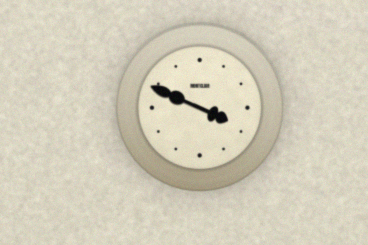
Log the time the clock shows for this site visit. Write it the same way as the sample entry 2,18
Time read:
3,49
